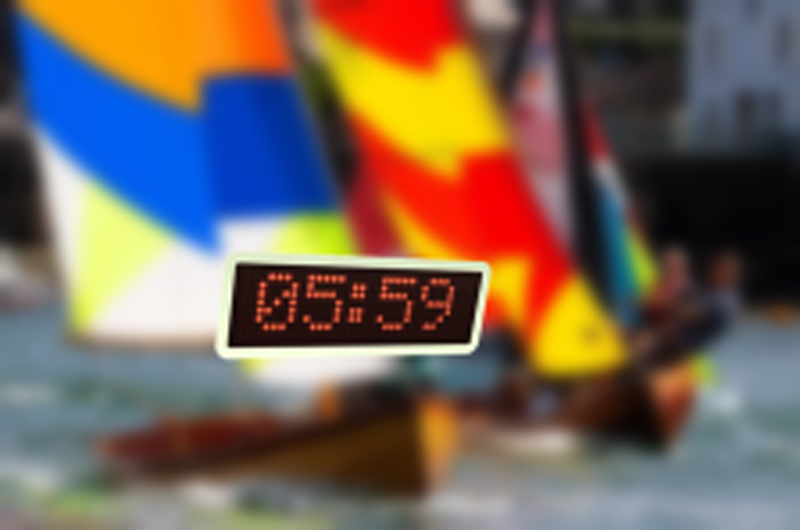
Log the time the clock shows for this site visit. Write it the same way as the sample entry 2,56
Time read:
5,59
